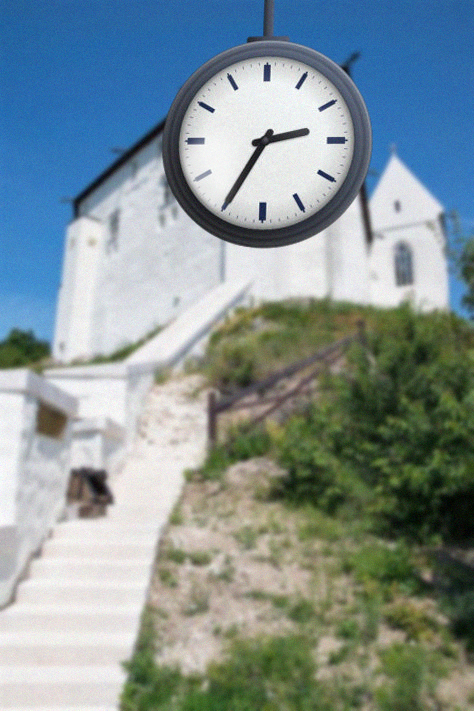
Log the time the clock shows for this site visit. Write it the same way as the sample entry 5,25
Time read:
2,35
